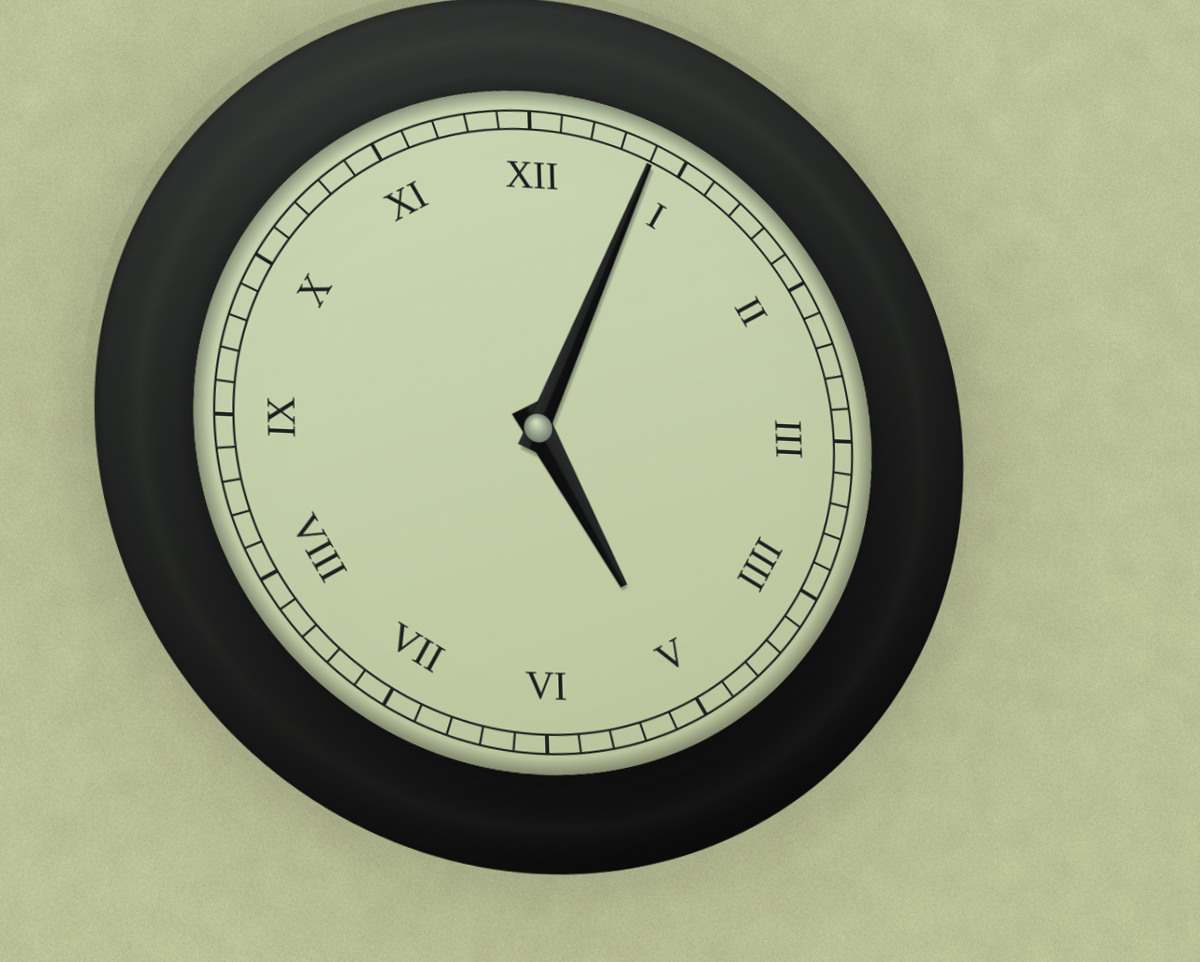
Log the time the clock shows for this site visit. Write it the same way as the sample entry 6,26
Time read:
5,04
